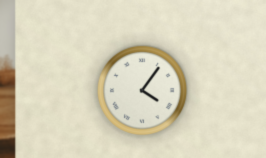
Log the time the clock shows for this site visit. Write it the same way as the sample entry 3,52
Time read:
4,06
